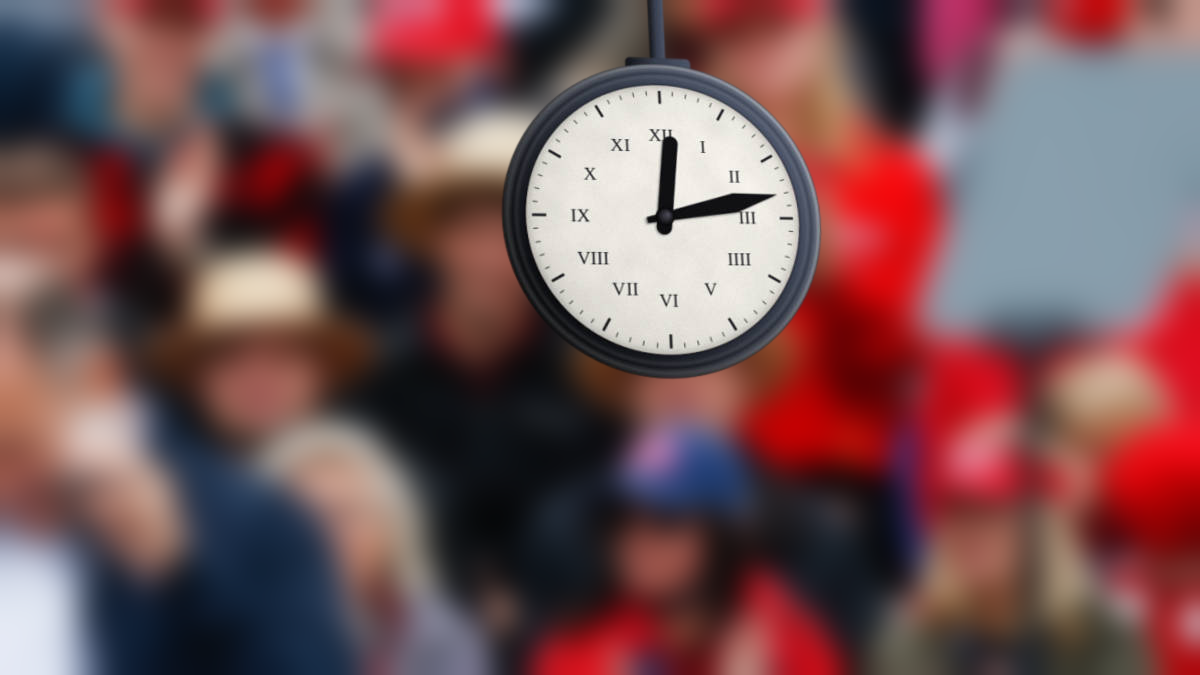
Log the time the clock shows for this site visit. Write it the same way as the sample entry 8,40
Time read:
12,13
